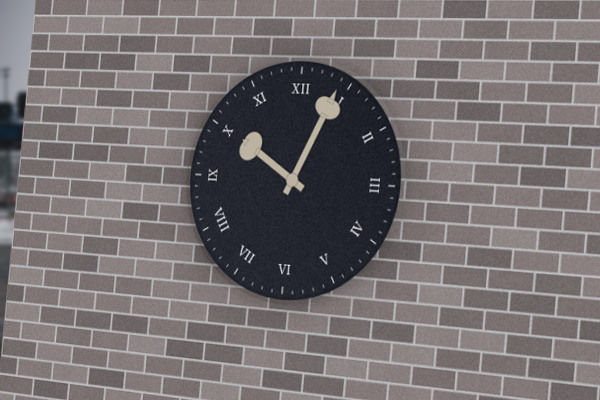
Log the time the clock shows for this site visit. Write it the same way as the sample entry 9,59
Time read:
10,04
